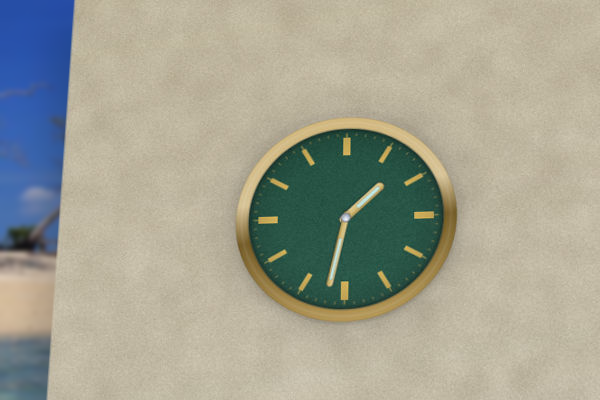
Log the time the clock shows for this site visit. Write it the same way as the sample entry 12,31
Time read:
1,32
